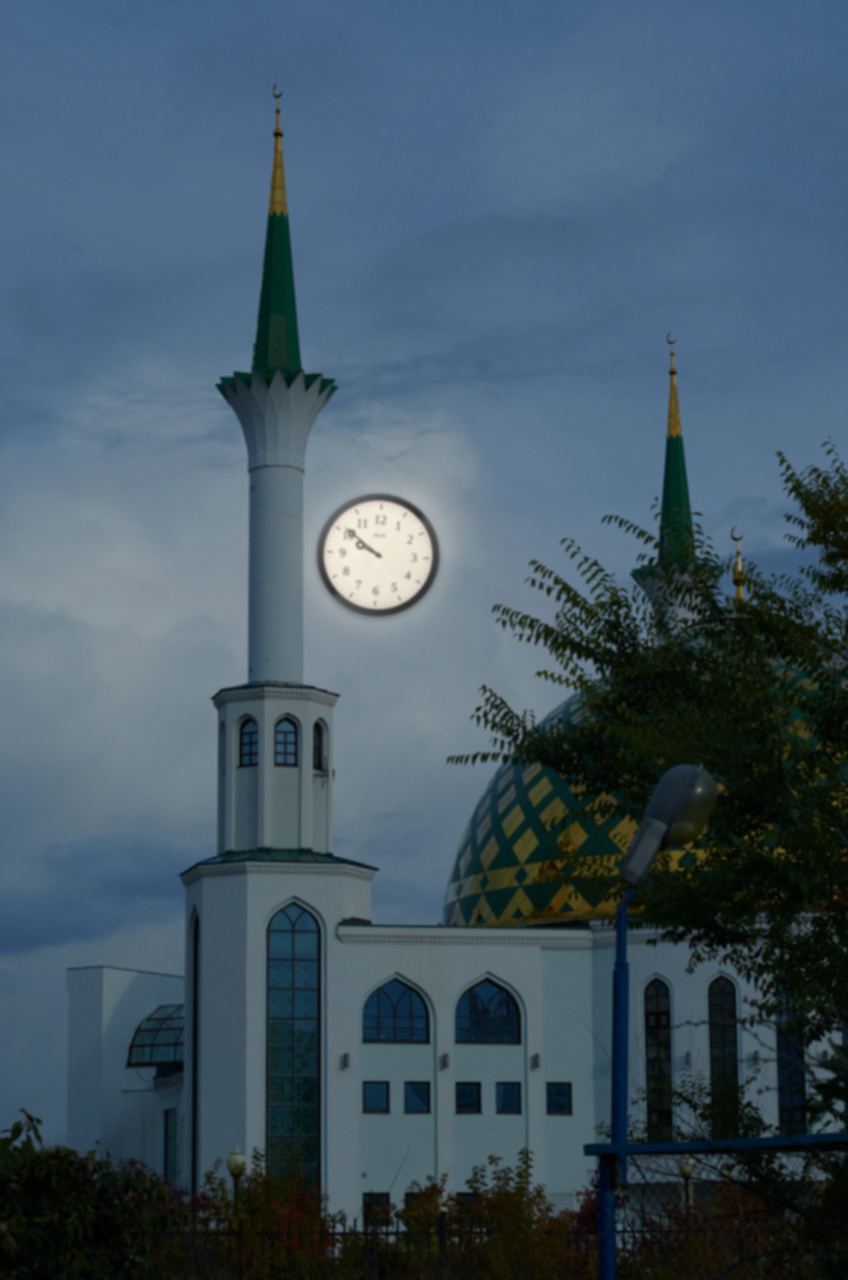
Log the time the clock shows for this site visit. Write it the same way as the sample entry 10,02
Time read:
9,51
